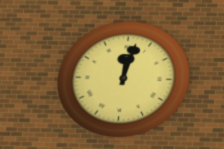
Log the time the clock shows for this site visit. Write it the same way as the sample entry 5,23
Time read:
12,02
